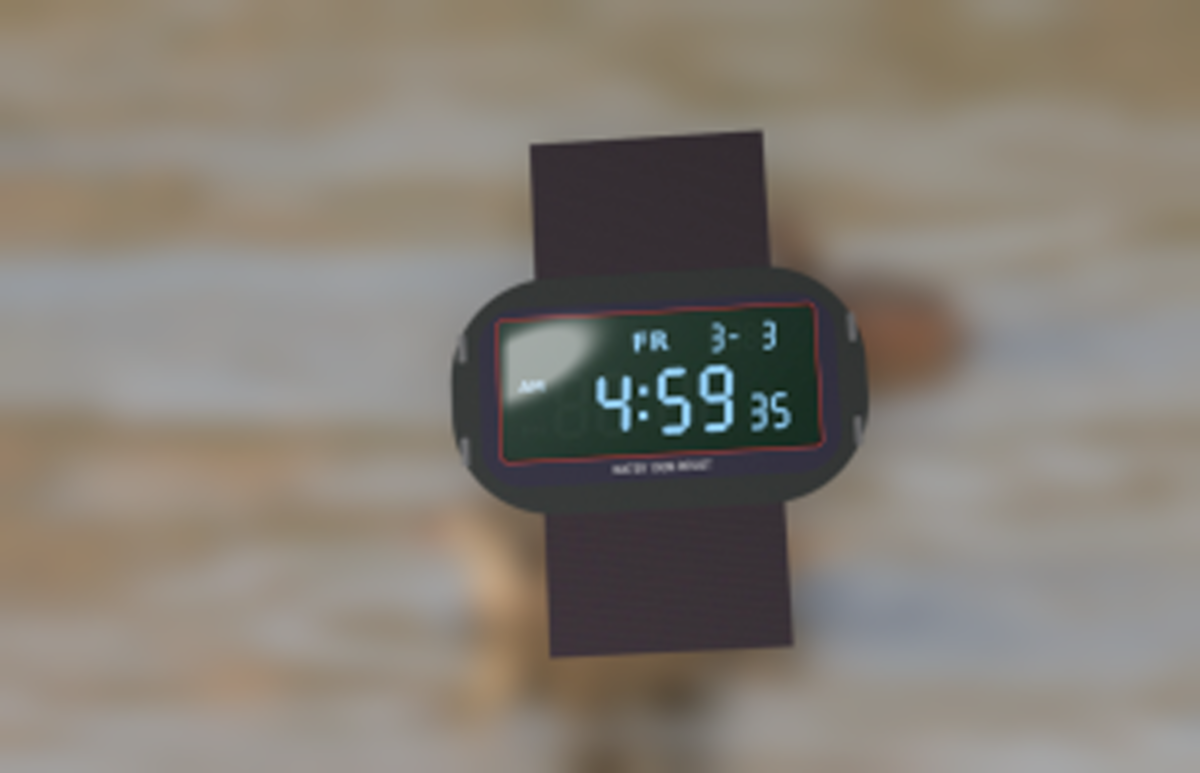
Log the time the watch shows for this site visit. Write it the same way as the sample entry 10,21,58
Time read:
4,59,35
